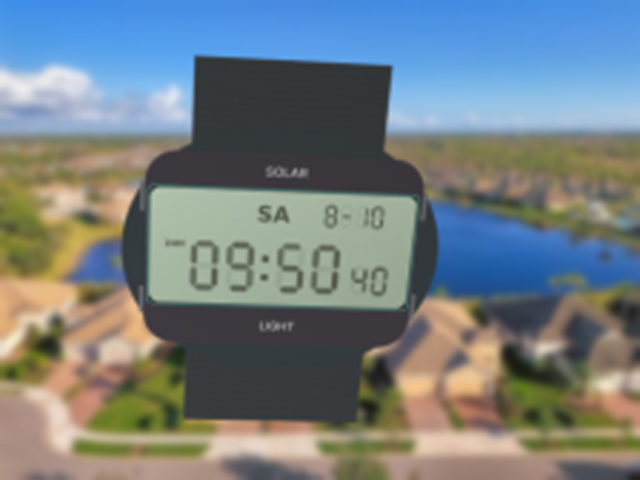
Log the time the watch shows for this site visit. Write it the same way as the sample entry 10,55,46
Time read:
9,50,40
